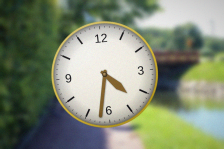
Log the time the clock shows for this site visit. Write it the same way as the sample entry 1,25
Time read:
4,32
